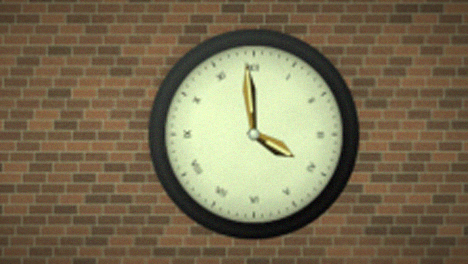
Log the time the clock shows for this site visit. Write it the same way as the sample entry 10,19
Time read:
3,59
